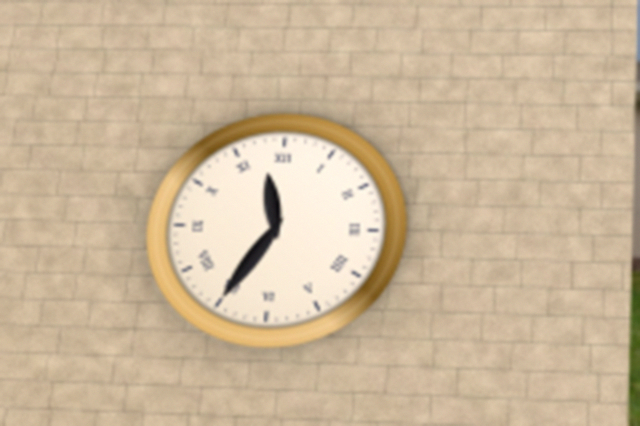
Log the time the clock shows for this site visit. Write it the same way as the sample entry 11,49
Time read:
11,35
